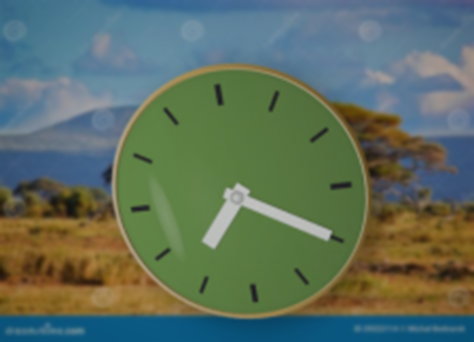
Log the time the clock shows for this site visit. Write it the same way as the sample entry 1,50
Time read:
7,20
